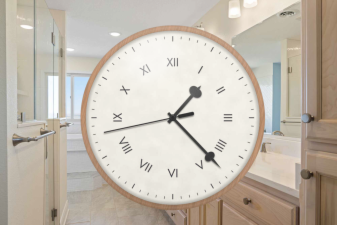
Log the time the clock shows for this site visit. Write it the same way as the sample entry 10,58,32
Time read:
1,22,43
